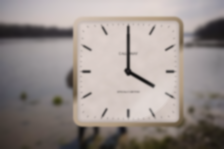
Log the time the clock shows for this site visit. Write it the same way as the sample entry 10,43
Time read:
4,00
